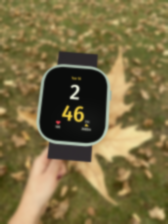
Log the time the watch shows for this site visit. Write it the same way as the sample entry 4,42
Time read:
2,46
